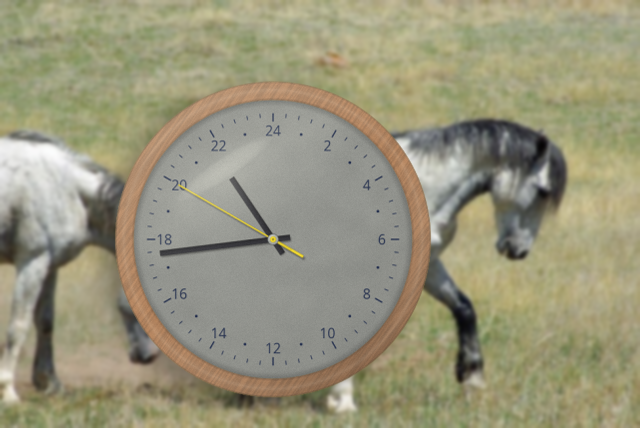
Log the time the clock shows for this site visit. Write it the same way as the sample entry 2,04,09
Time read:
21,43,50
